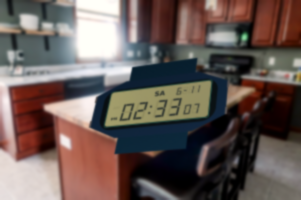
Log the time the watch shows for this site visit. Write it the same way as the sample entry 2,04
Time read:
2,33
